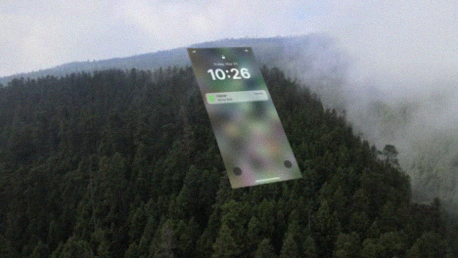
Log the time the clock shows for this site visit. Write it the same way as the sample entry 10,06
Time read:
10,26
